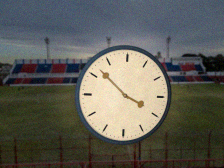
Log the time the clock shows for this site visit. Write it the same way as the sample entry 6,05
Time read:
3,52
